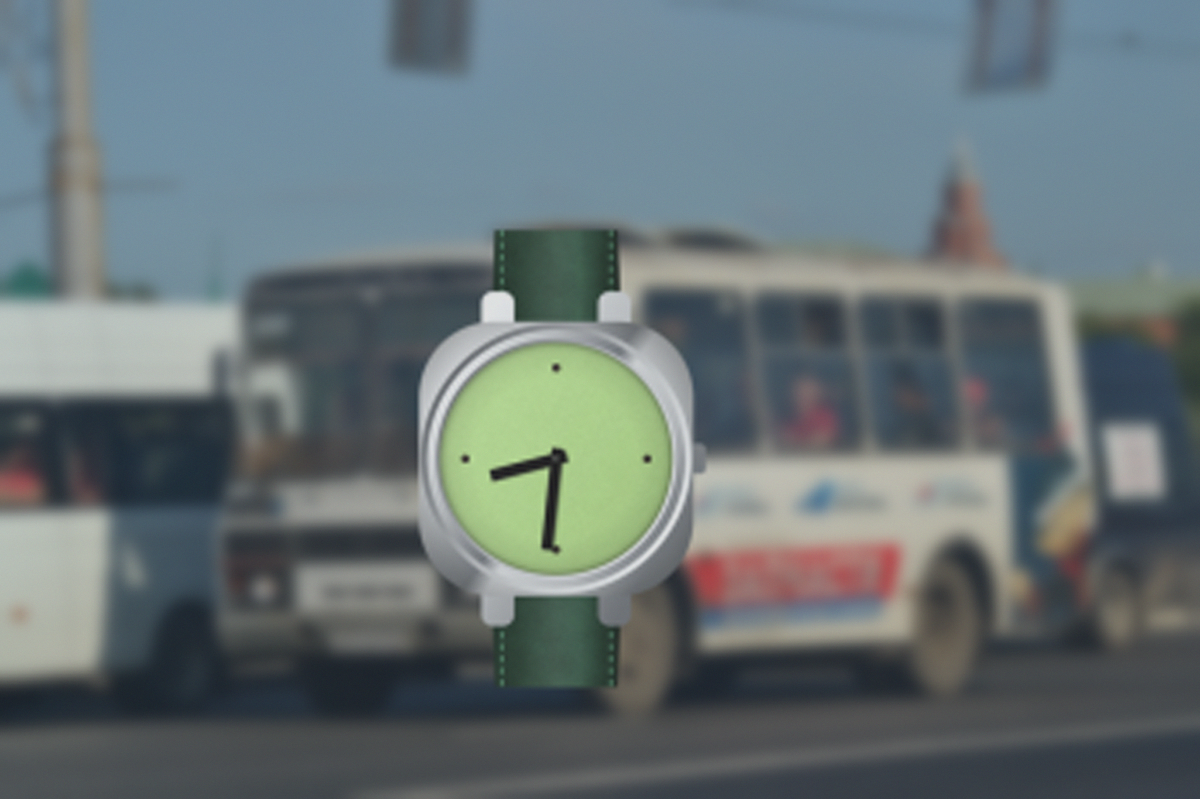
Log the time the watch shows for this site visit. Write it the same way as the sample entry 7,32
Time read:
8,31
